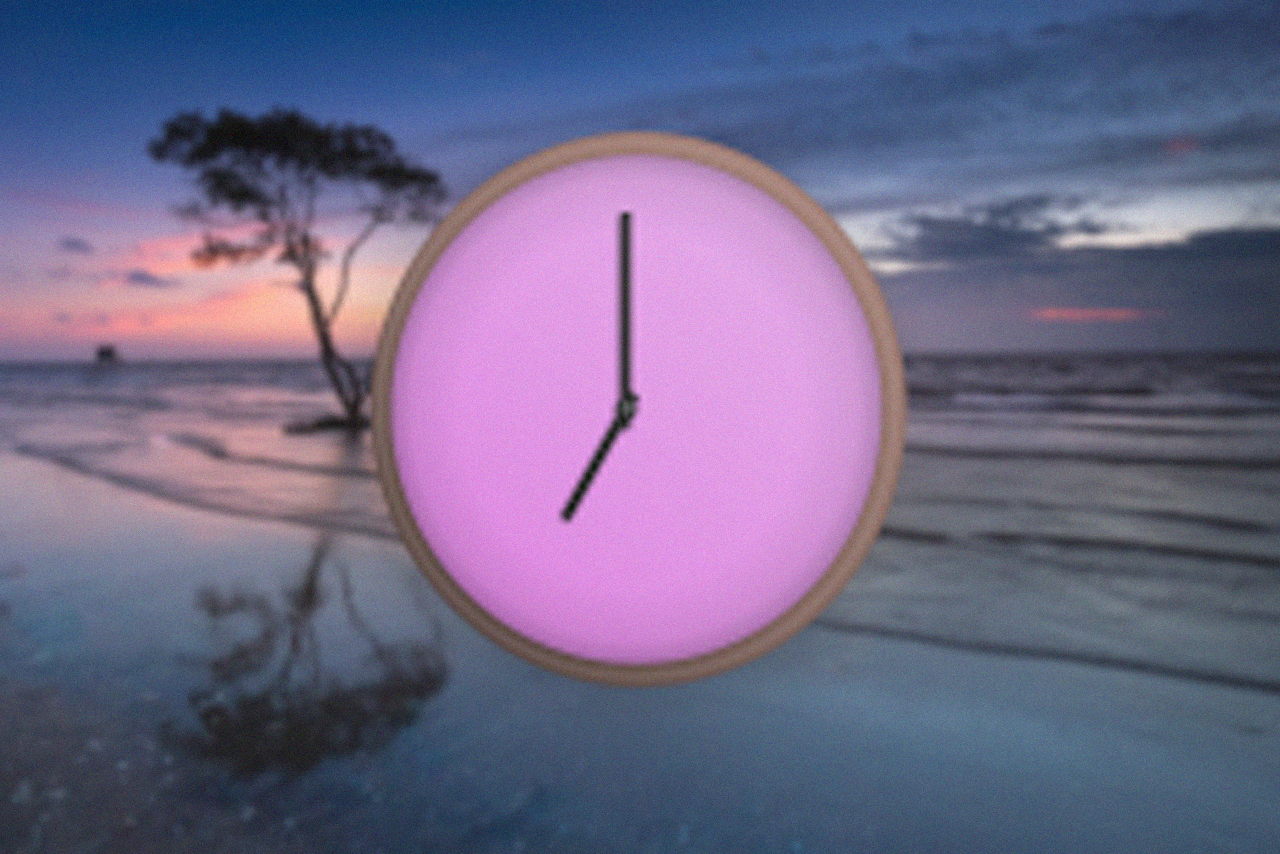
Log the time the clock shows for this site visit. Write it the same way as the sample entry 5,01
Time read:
7,00
